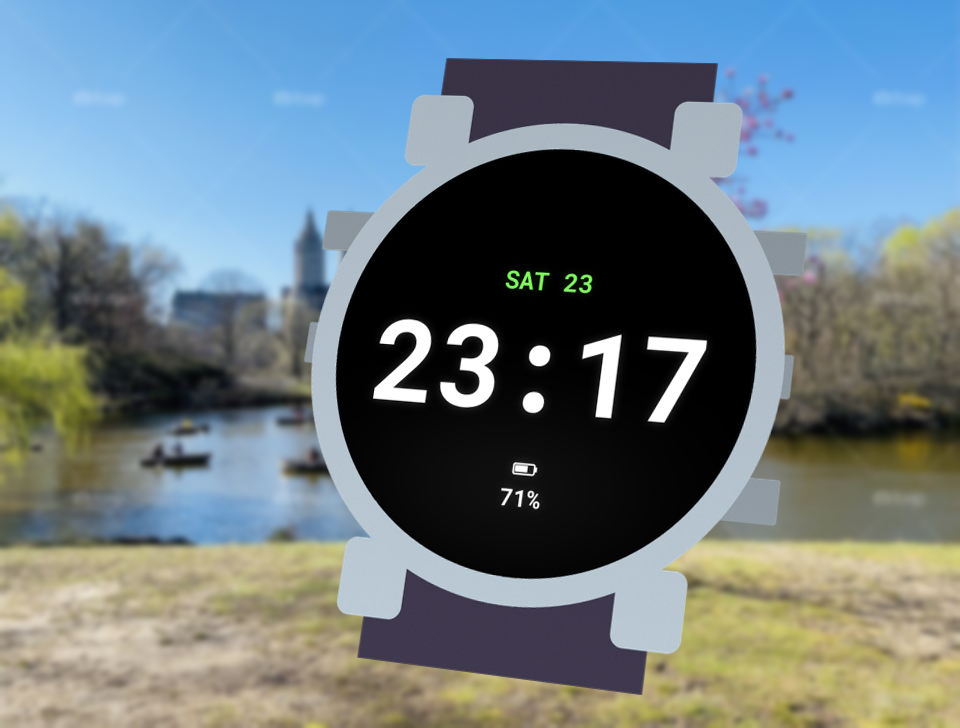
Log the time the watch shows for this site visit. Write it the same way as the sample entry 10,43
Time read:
23,17
